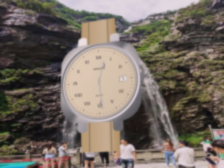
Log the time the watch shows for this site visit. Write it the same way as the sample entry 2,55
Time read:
12,29
